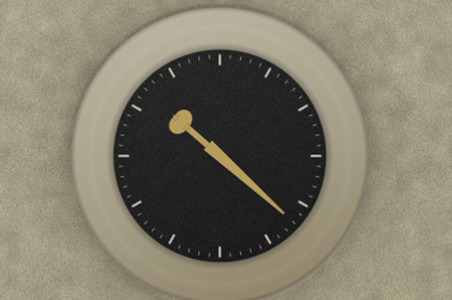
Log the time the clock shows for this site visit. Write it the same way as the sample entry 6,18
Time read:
10,22
